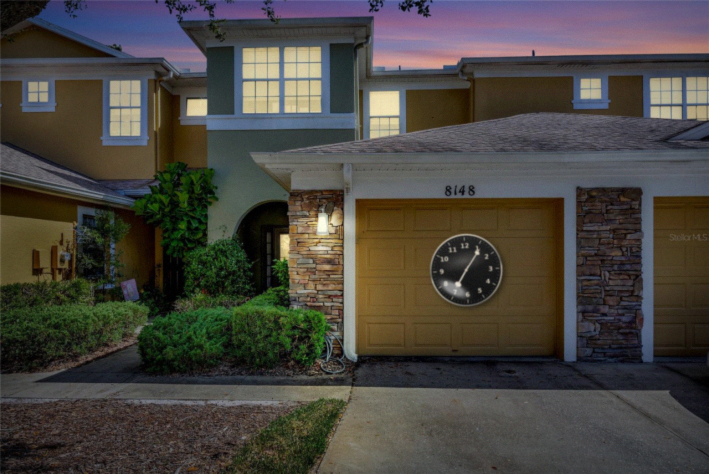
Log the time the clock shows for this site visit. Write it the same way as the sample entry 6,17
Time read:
7,06
